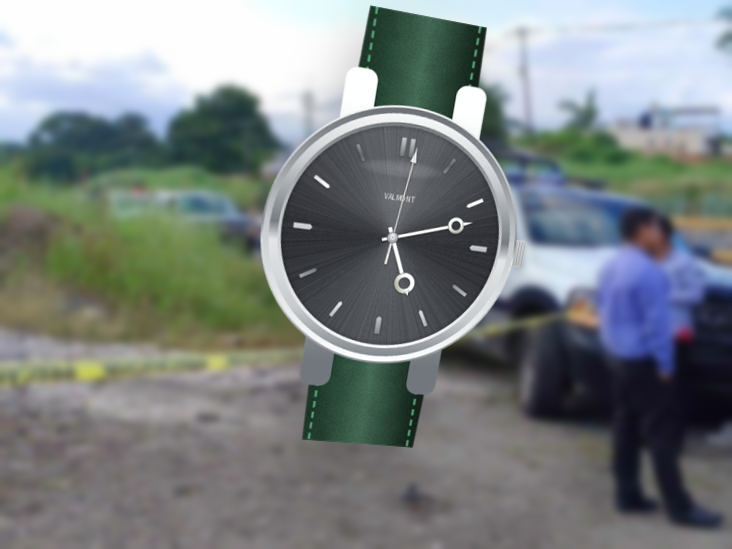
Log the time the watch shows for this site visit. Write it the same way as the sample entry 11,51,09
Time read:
5,12,01
